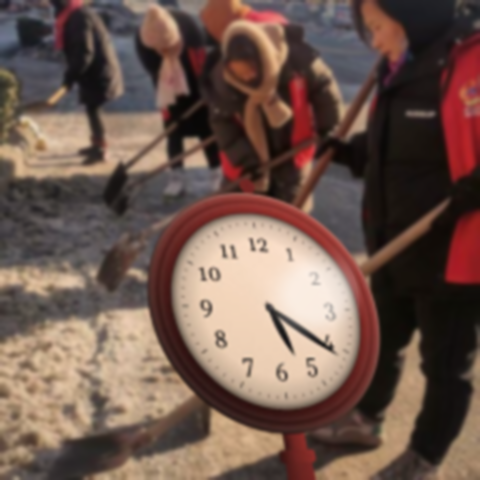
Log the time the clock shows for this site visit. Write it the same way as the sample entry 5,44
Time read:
5,21
